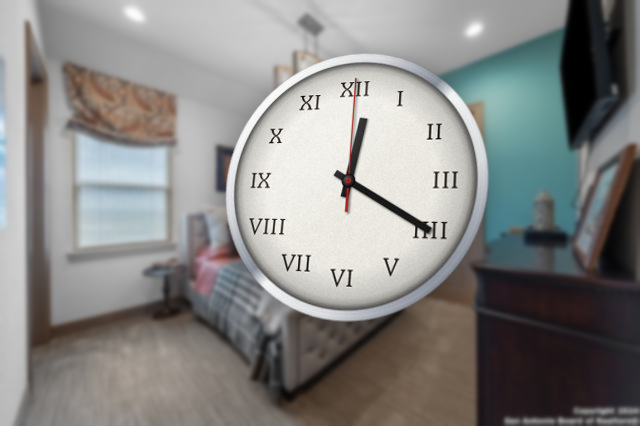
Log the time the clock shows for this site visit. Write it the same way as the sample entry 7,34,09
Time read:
12,20,00
